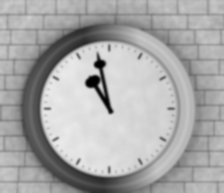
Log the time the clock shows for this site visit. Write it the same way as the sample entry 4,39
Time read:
10,58
